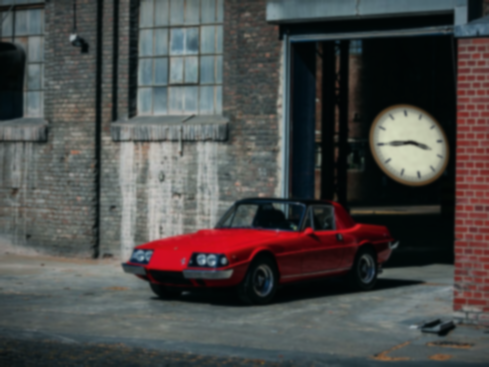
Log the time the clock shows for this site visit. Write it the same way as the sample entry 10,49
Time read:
3,45
